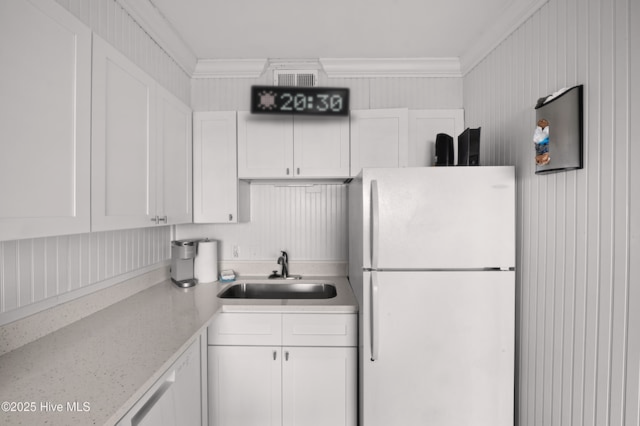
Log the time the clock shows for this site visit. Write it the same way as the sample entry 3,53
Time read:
20,30
